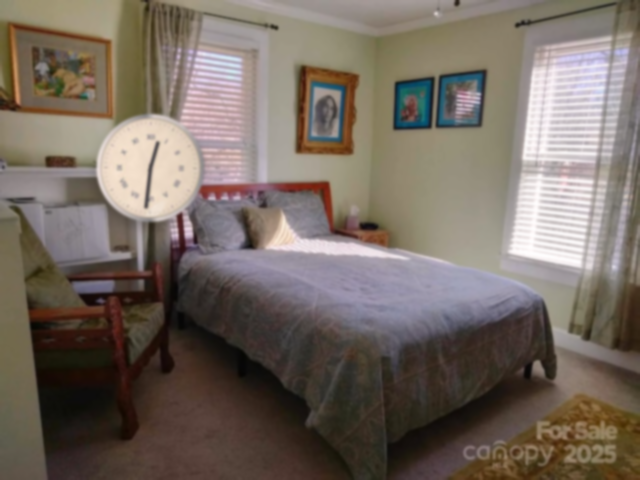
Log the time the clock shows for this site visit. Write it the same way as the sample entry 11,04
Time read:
12,31
